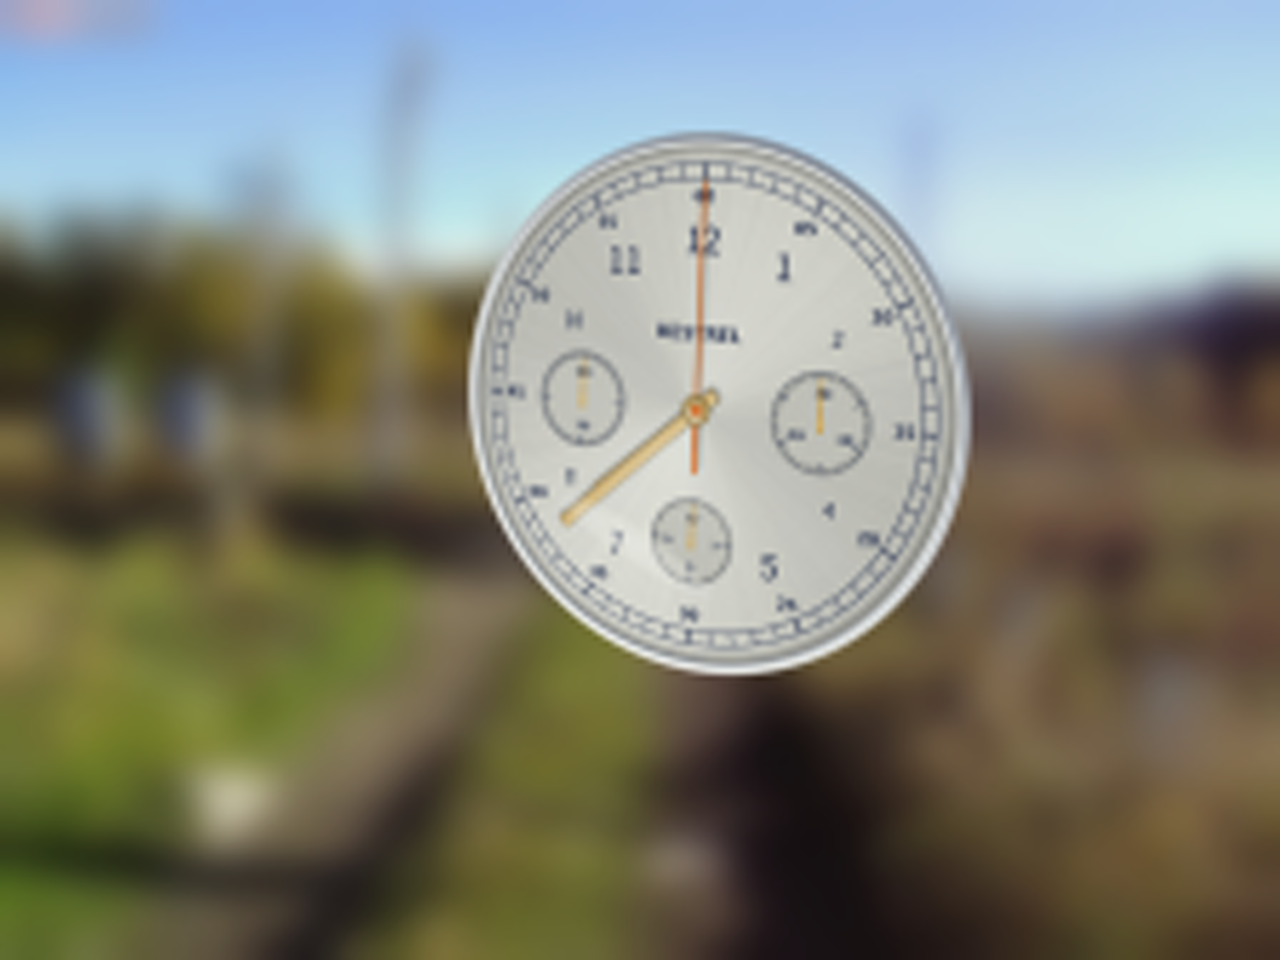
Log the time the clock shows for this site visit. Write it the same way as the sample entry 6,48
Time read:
7,38
